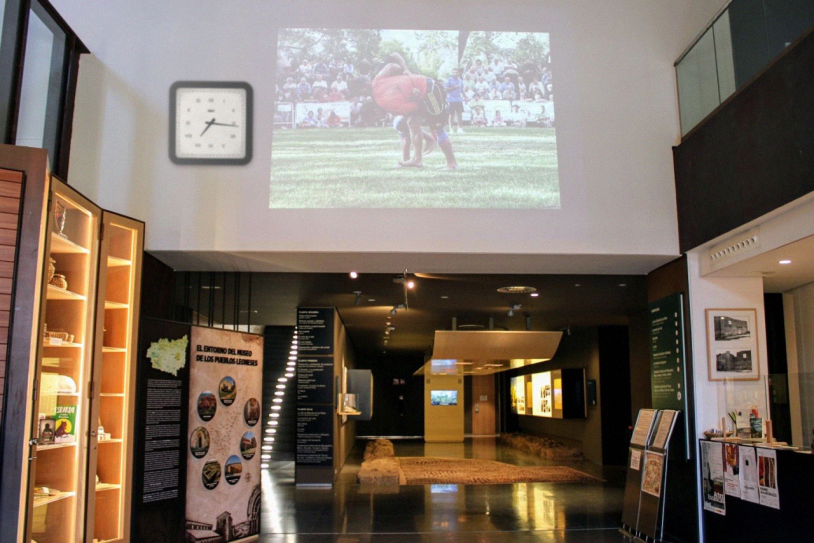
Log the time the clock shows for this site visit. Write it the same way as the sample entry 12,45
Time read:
7,16
